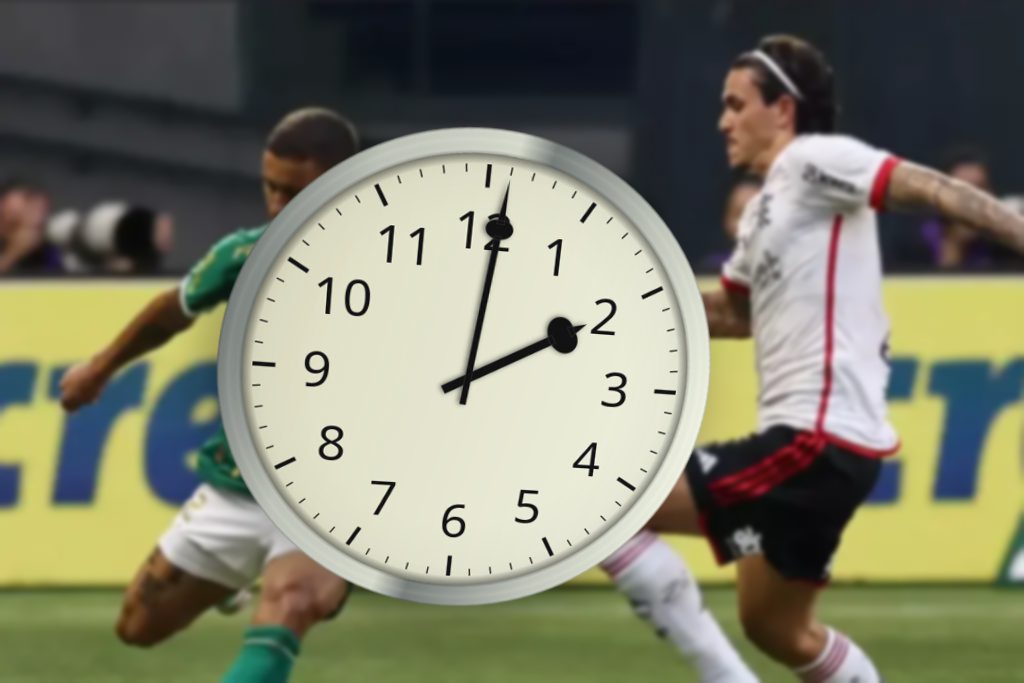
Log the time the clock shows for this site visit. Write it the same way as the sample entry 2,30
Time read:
2,01
